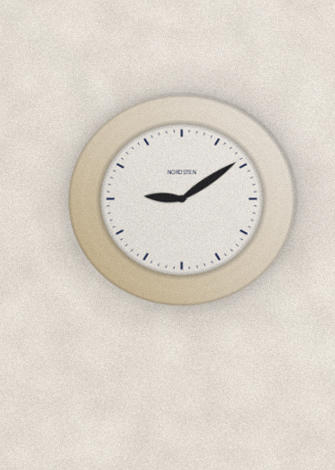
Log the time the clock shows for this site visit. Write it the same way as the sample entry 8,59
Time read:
9,09
